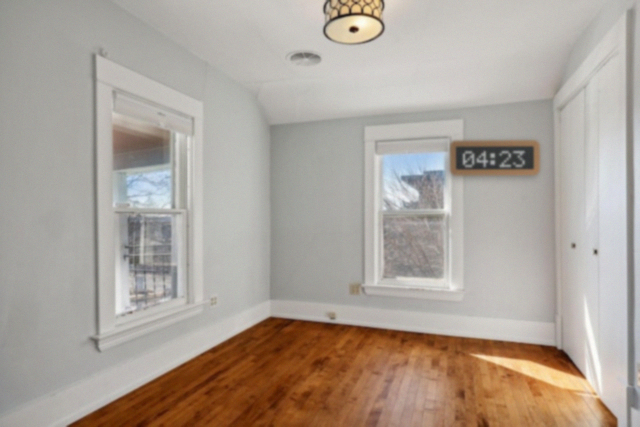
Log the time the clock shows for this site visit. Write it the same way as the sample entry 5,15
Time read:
4,23
